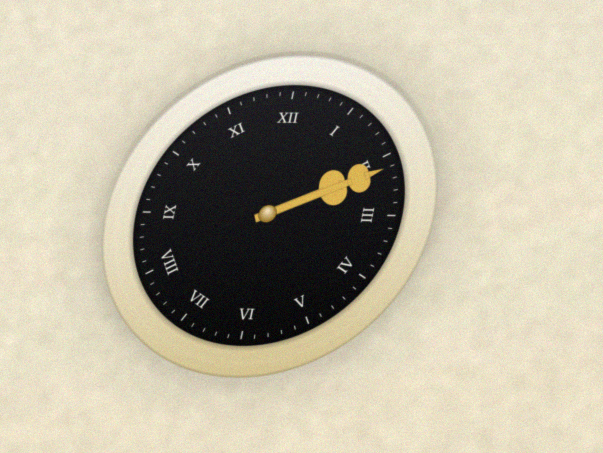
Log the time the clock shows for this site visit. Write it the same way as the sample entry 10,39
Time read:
2,11
